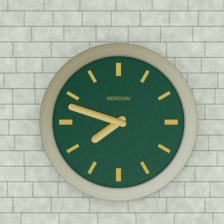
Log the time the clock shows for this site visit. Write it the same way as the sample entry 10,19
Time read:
7,48
